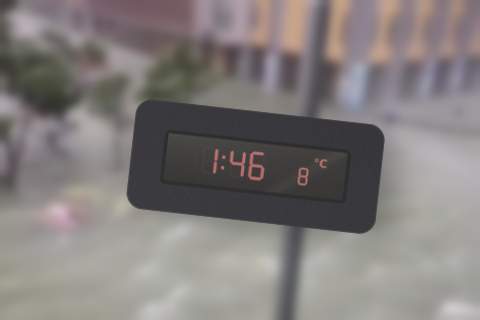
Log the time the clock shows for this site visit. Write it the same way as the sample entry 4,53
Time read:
1,46
